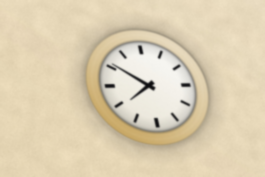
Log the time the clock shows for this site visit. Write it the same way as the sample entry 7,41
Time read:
7,51
